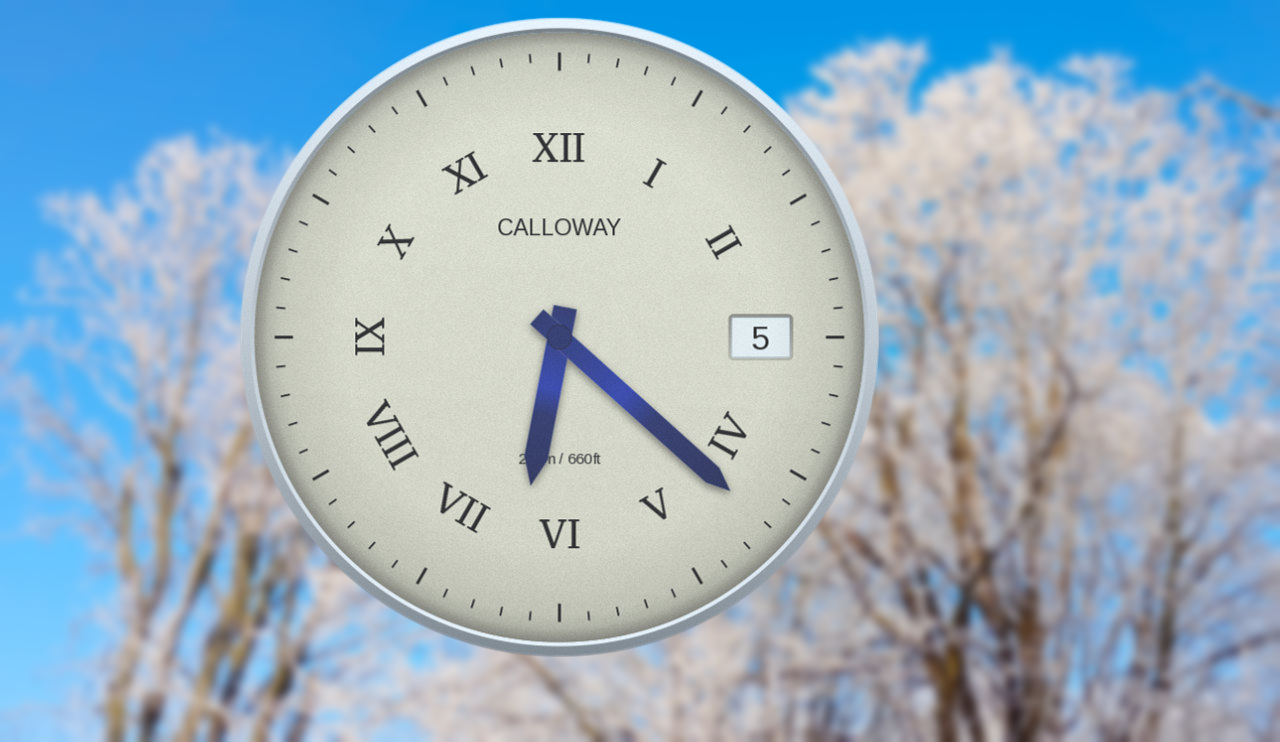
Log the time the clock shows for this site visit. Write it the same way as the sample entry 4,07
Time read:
6,22
